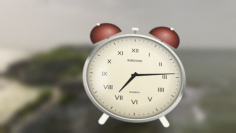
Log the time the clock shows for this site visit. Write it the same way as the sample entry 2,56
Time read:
7,14
